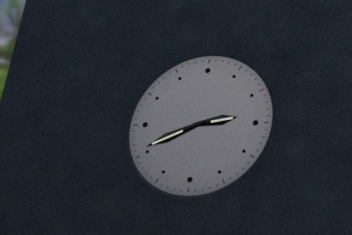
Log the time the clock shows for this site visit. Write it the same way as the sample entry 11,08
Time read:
2,41
